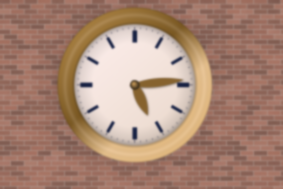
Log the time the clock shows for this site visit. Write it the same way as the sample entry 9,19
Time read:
5,14
